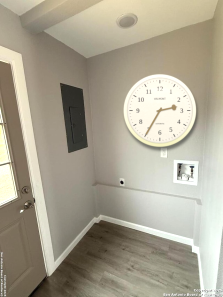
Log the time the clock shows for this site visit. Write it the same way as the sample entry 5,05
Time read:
2,35
